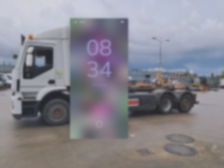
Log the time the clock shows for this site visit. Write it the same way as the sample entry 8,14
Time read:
8,34
